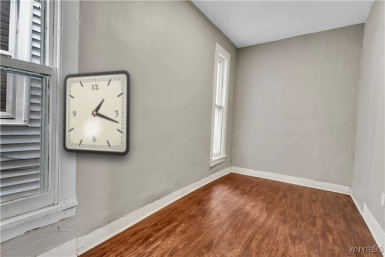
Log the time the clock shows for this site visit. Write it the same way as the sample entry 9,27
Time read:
1,18
